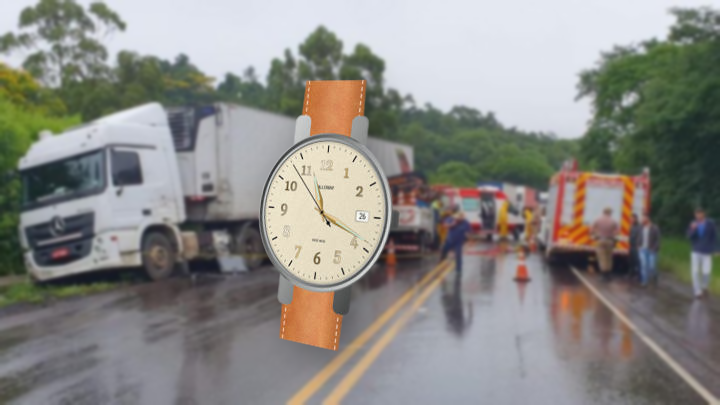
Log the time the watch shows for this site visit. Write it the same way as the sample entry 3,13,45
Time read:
11,18,53
